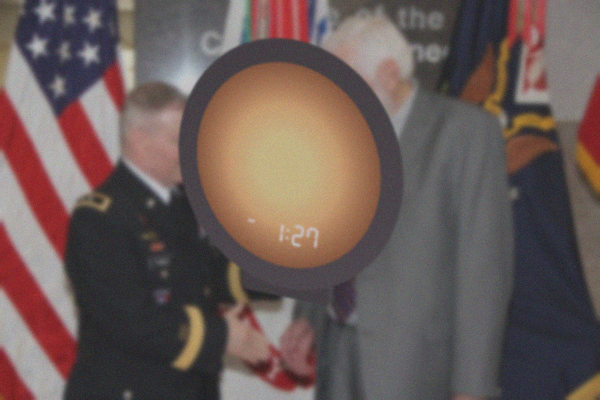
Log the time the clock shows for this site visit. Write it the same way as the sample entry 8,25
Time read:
1,27
